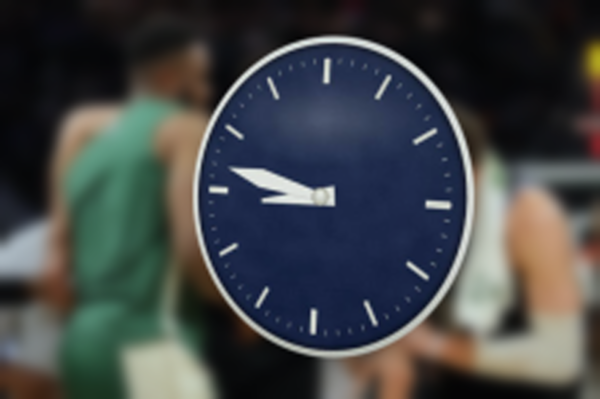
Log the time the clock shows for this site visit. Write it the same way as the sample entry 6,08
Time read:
8,47
